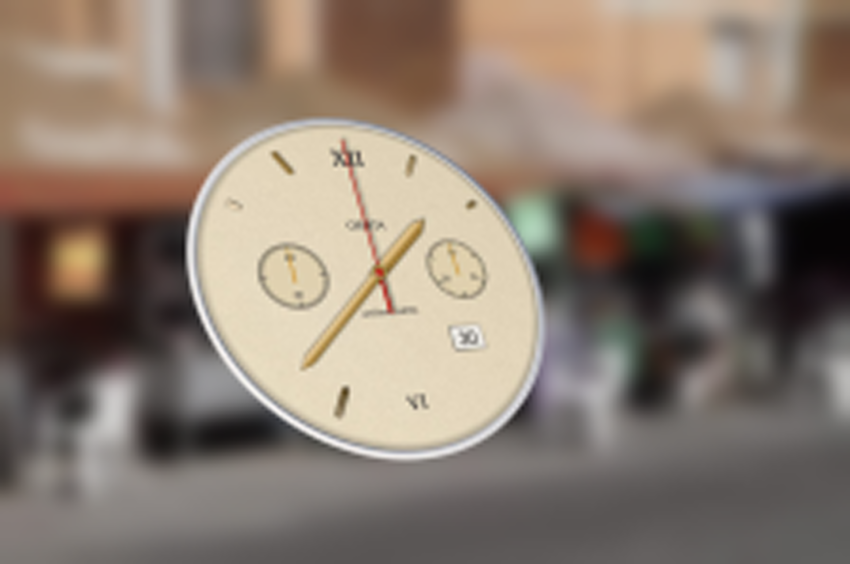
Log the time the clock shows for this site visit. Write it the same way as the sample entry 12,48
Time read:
1,38
